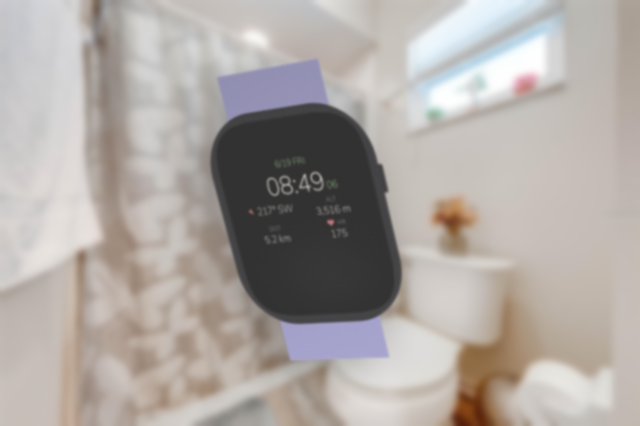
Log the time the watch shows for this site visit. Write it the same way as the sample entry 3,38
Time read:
8,49
